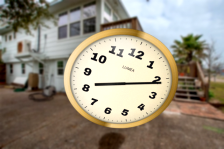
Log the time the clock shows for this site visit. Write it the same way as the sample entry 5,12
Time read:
8,11
